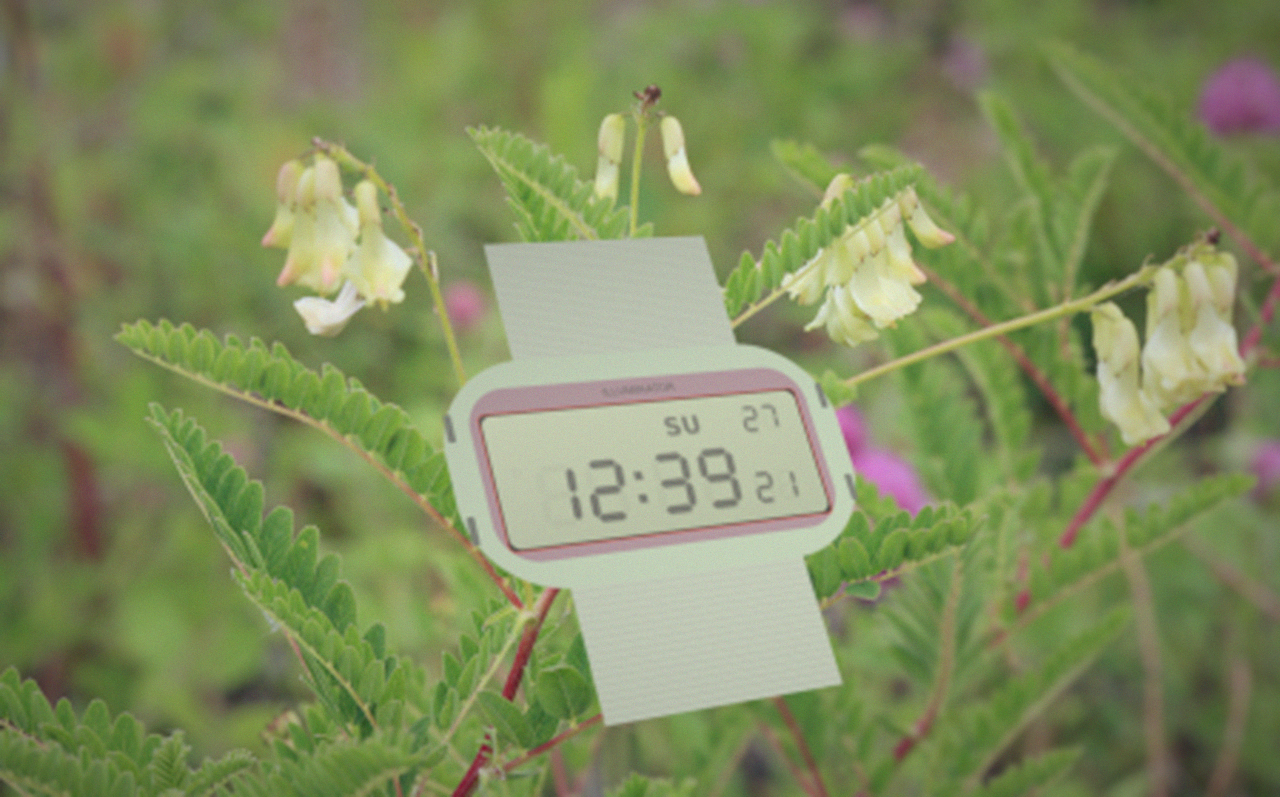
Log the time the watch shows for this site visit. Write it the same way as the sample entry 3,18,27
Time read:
12,39,21
